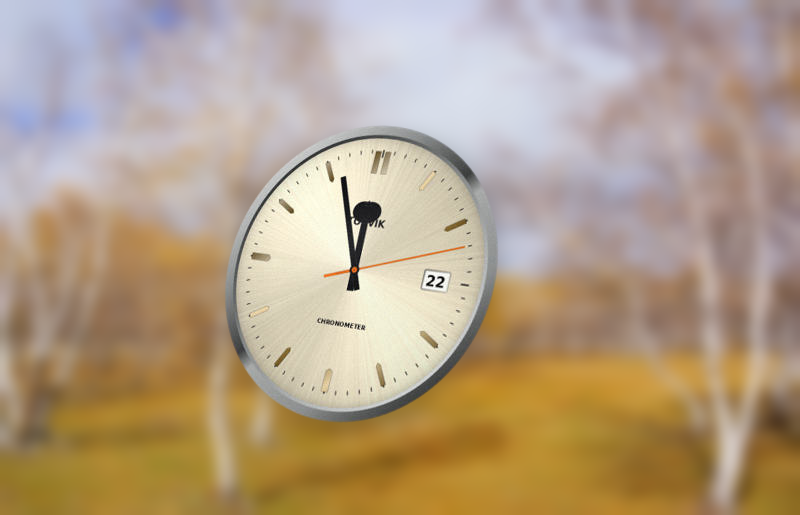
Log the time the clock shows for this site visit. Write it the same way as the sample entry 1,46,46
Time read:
11,56,12
